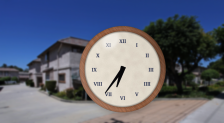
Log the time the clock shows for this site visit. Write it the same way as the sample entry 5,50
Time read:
6,36
